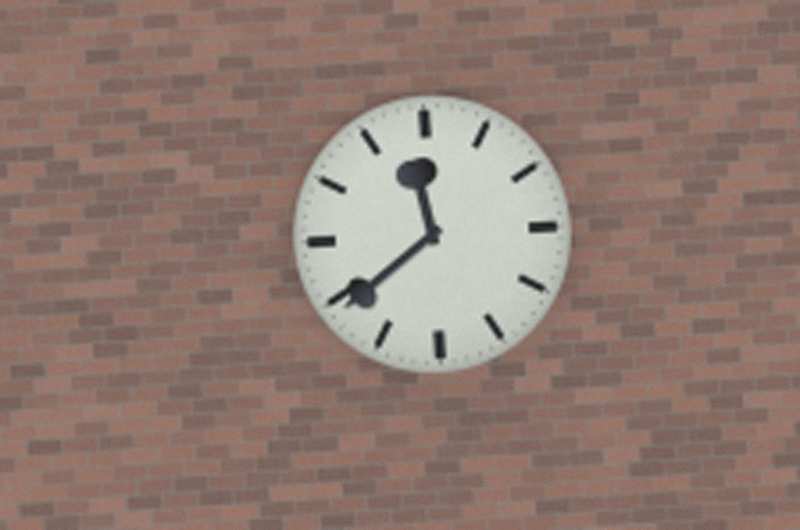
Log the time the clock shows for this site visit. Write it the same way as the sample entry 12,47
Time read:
11,39
